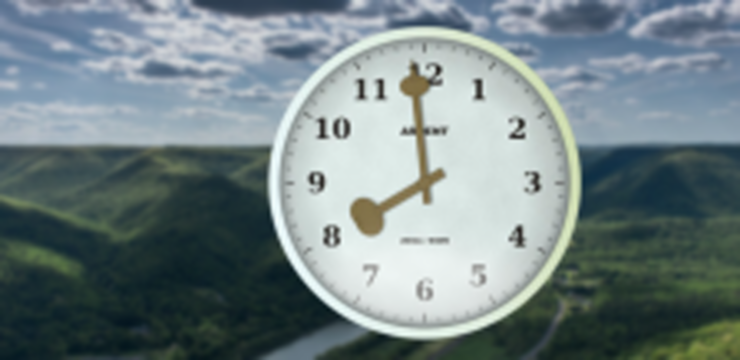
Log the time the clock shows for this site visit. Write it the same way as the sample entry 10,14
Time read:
7,59
